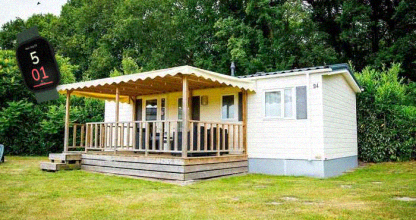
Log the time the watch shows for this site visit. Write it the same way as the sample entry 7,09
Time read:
5,01
